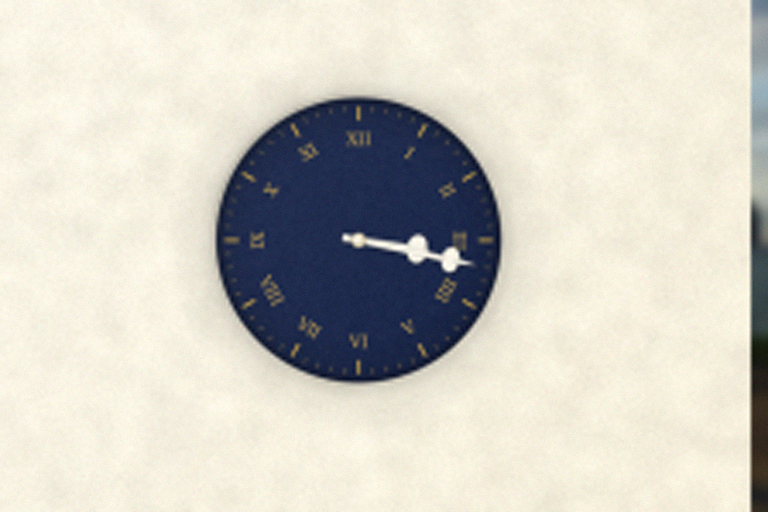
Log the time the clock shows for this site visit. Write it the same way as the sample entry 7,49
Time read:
3,17
